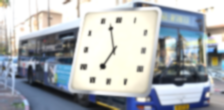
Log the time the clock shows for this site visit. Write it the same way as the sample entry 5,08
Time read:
6,57
